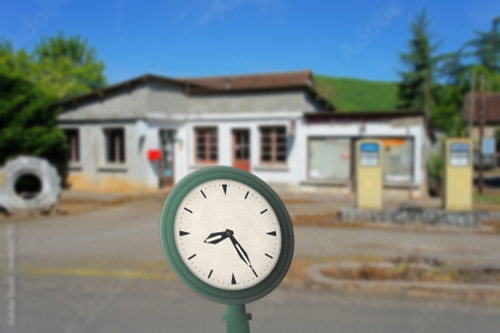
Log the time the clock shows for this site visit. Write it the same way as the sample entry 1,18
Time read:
8,25
